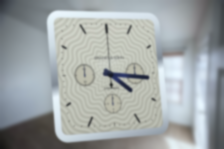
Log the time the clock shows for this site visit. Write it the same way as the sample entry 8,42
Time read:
4,16
